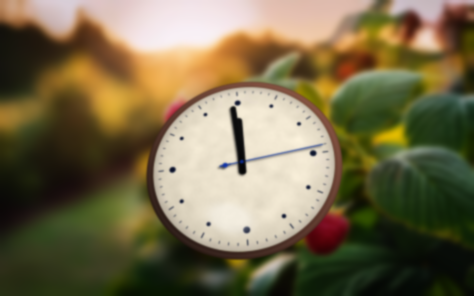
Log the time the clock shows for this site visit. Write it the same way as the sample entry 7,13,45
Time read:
11,59,14
